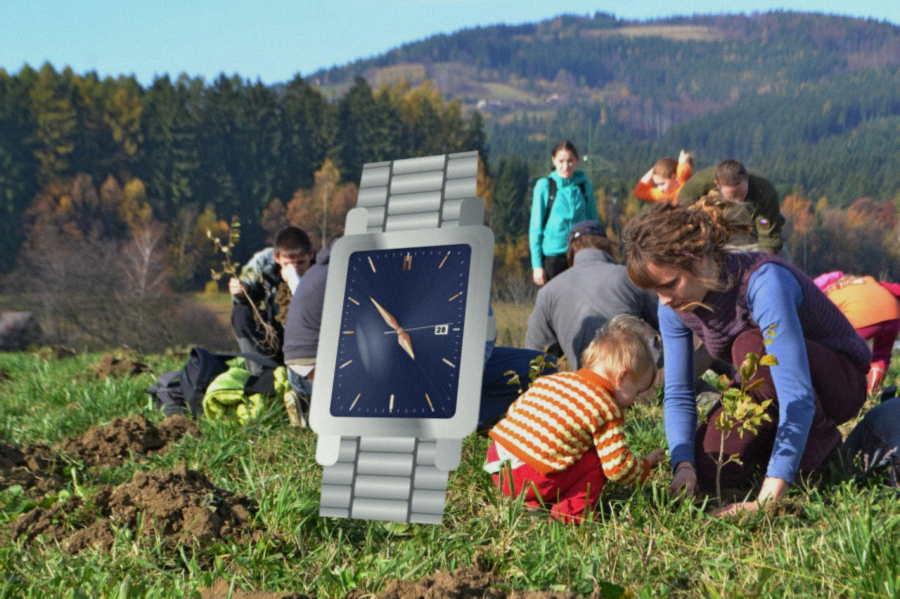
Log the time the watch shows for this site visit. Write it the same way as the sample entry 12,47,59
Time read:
4,52,14
